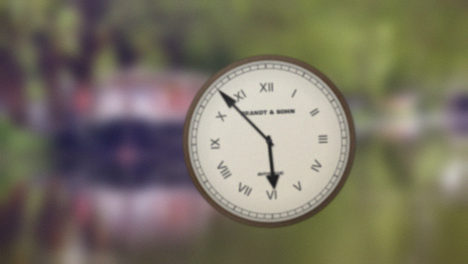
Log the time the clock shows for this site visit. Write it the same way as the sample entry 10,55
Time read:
5,53
